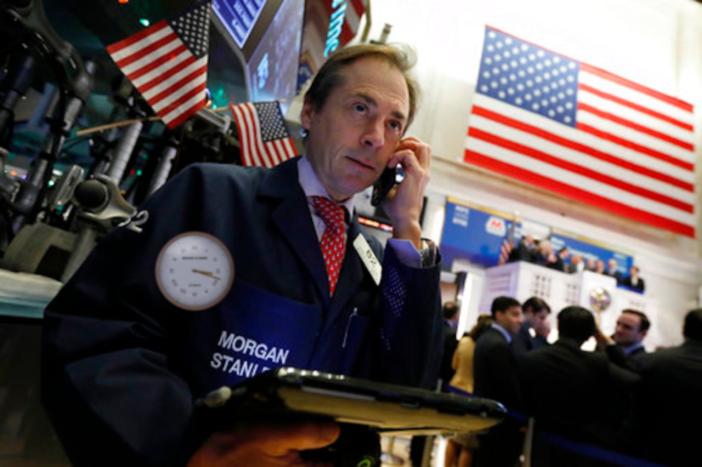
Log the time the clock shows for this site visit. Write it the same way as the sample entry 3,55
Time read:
3,18
